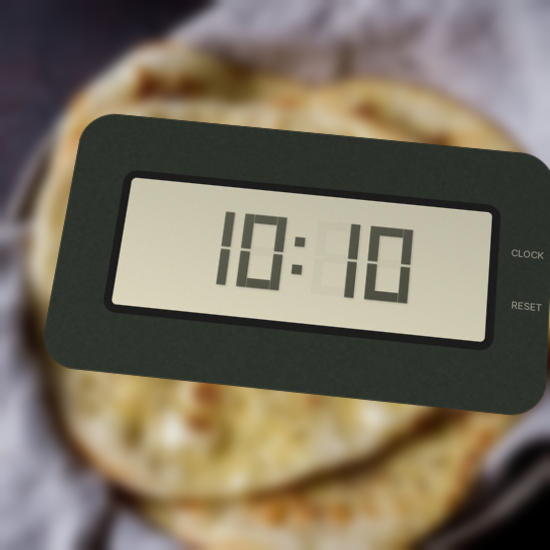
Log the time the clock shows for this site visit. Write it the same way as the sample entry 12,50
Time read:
10,10
